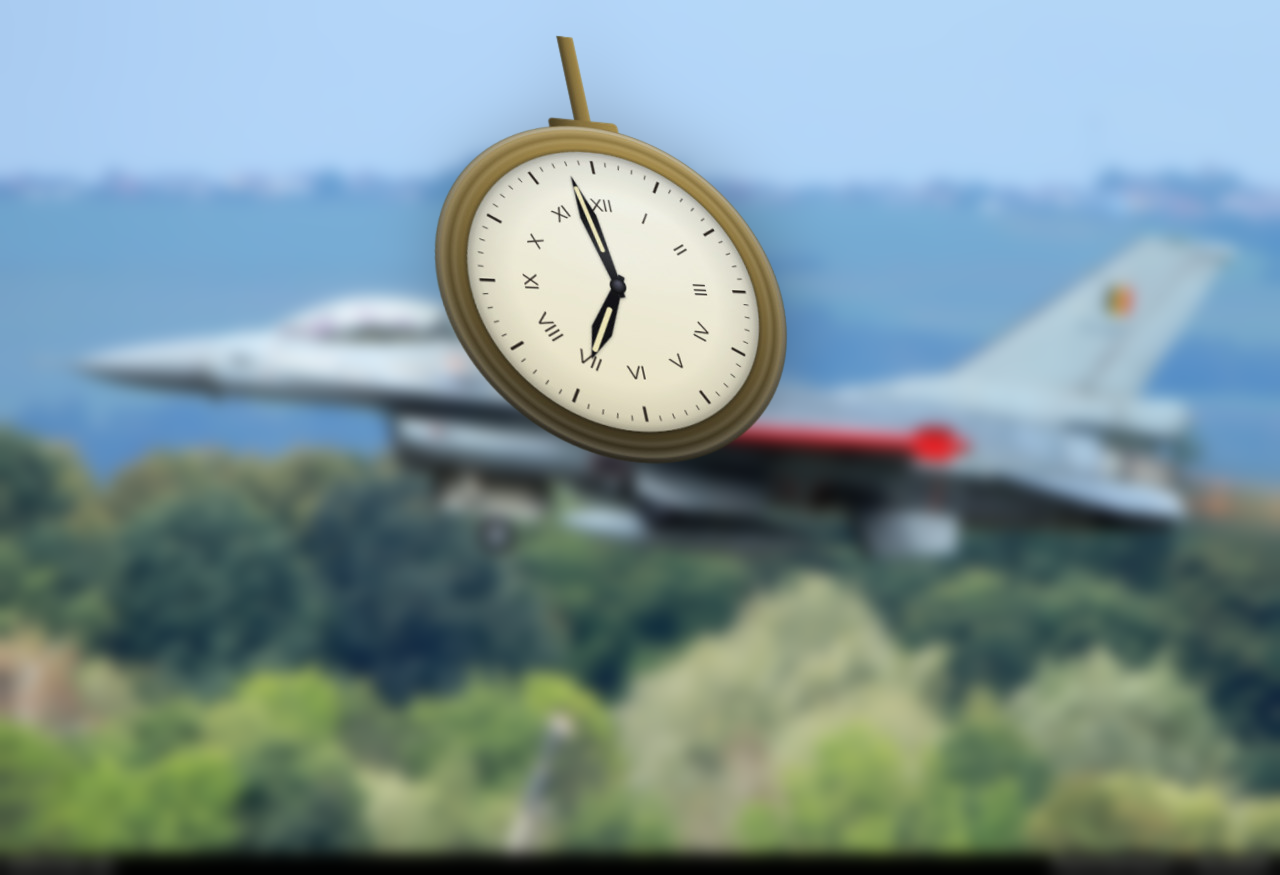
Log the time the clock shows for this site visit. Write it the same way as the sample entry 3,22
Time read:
6,58
